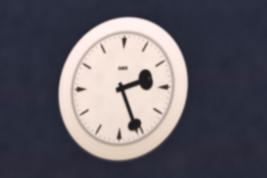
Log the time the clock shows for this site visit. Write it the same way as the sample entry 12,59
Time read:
2,26
